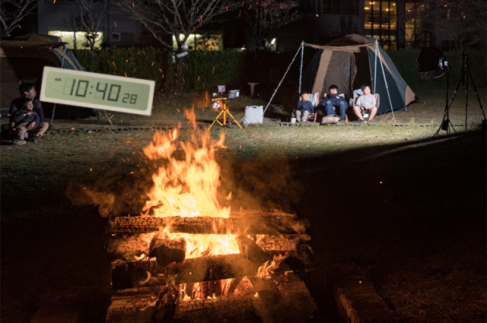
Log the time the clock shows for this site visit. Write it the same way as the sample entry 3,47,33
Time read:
10,40,28
